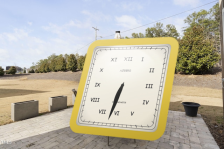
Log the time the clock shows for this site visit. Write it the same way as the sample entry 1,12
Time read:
6,32
